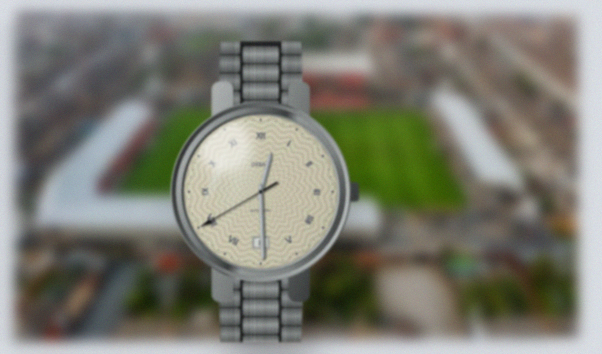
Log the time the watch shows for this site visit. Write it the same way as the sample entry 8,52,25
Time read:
12,29,40
